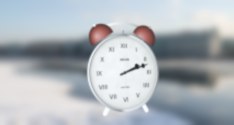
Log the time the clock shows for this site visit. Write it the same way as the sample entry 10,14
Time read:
2,12
